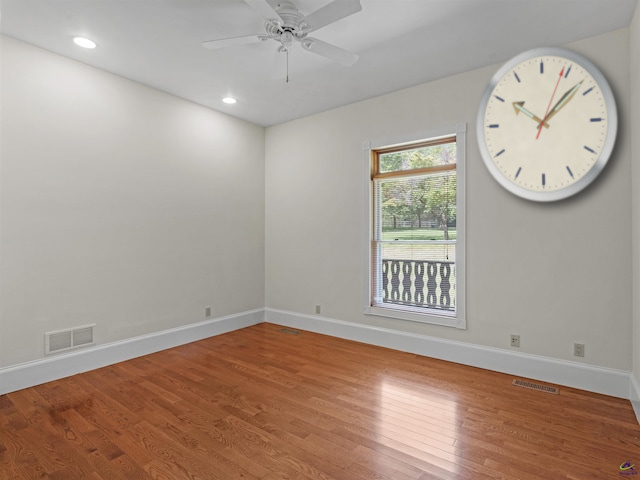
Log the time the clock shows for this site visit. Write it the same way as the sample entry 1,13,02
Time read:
10,08,04
